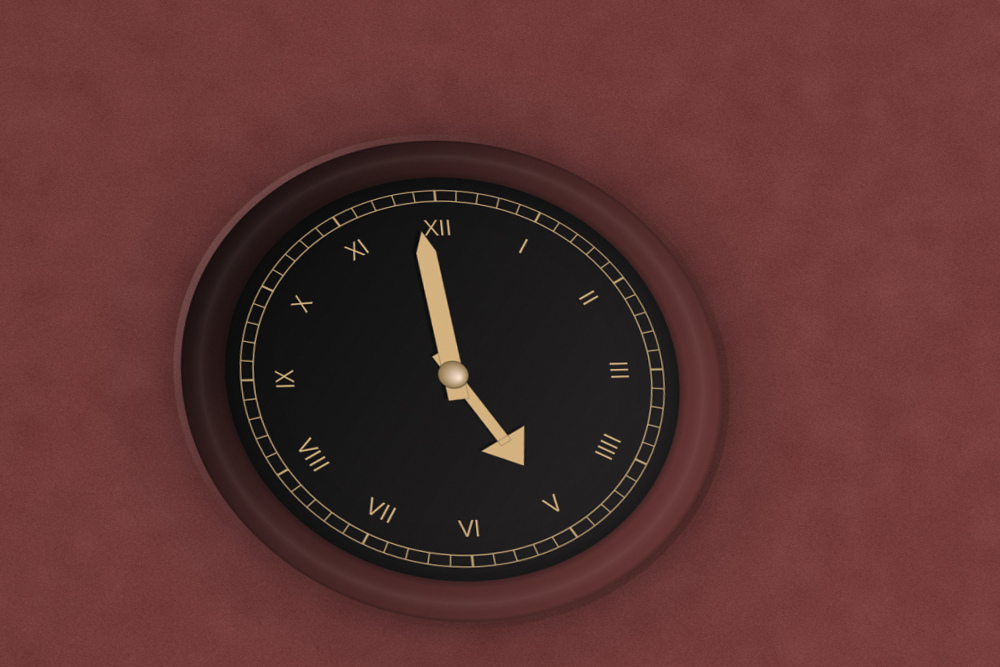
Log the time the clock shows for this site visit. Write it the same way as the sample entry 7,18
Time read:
4,59
